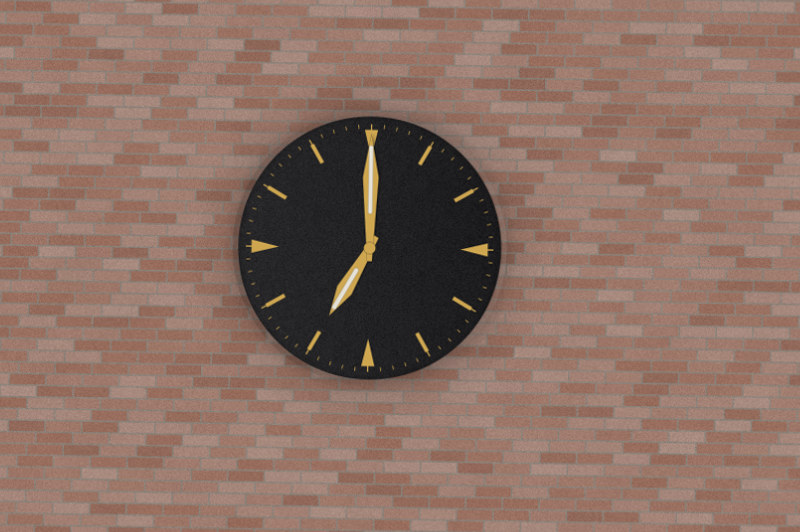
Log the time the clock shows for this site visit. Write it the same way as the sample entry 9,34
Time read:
7,00
